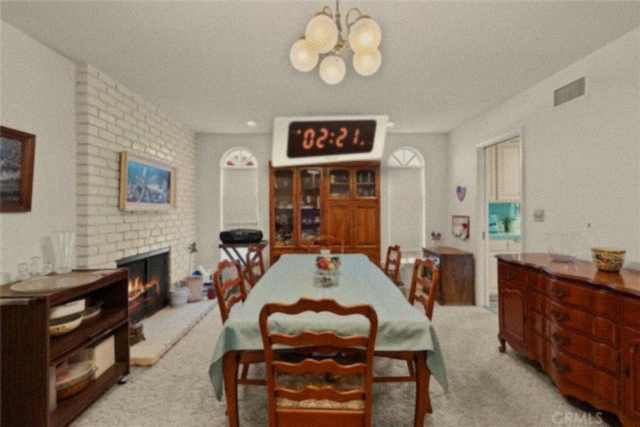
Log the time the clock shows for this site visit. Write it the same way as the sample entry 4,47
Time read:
2,21
